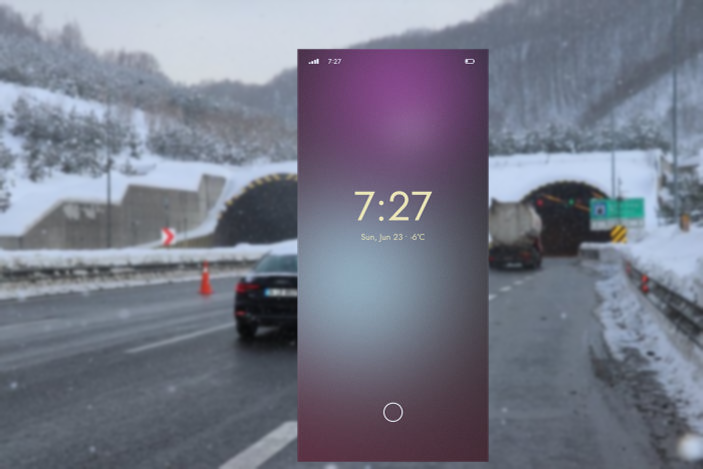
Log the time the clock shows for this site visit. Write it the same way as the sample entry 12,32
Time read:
7,27
